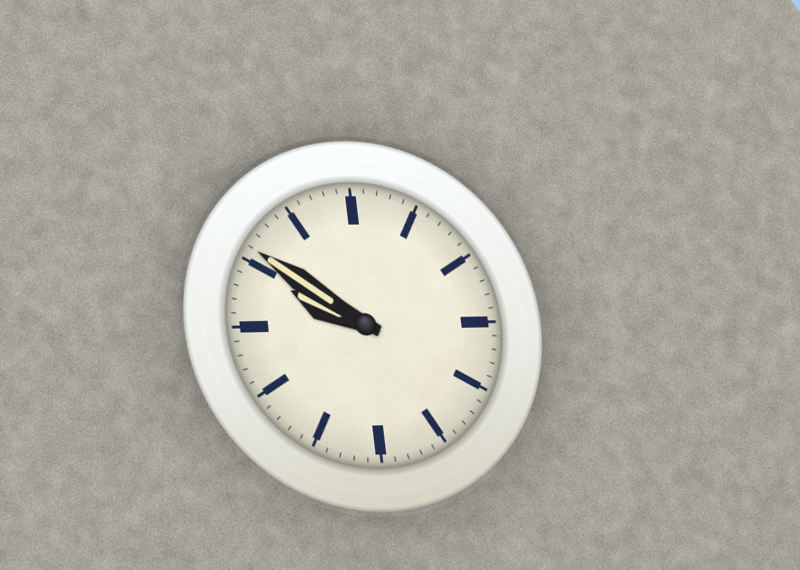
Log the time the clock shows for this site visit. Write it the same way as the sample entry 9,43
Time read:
9,51
